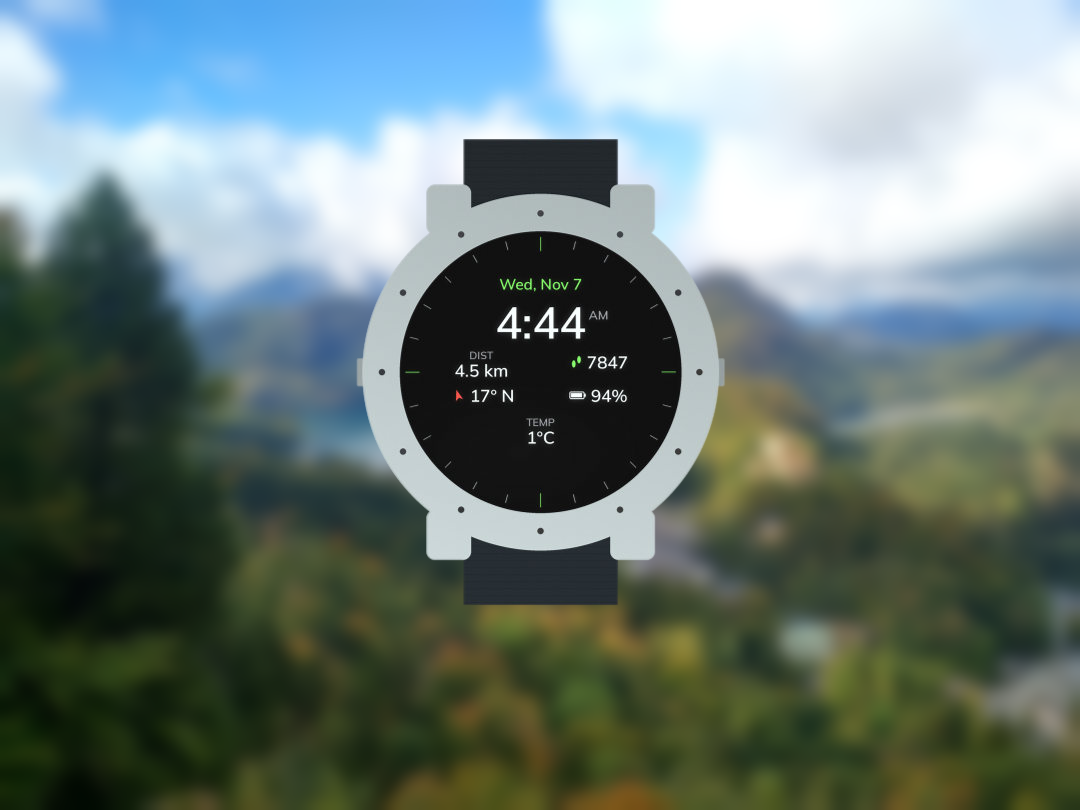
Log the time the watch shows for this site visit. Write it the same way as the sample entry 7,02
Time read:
4,44
